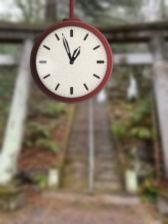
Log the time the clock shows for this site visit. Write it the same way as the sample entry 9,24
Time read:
12,57
